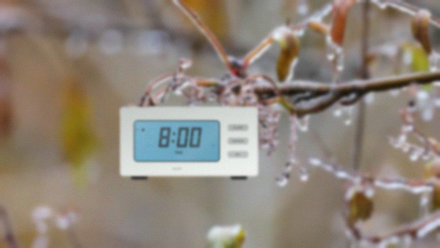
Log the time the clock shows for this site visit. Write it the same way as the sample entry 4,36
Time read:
8,00
